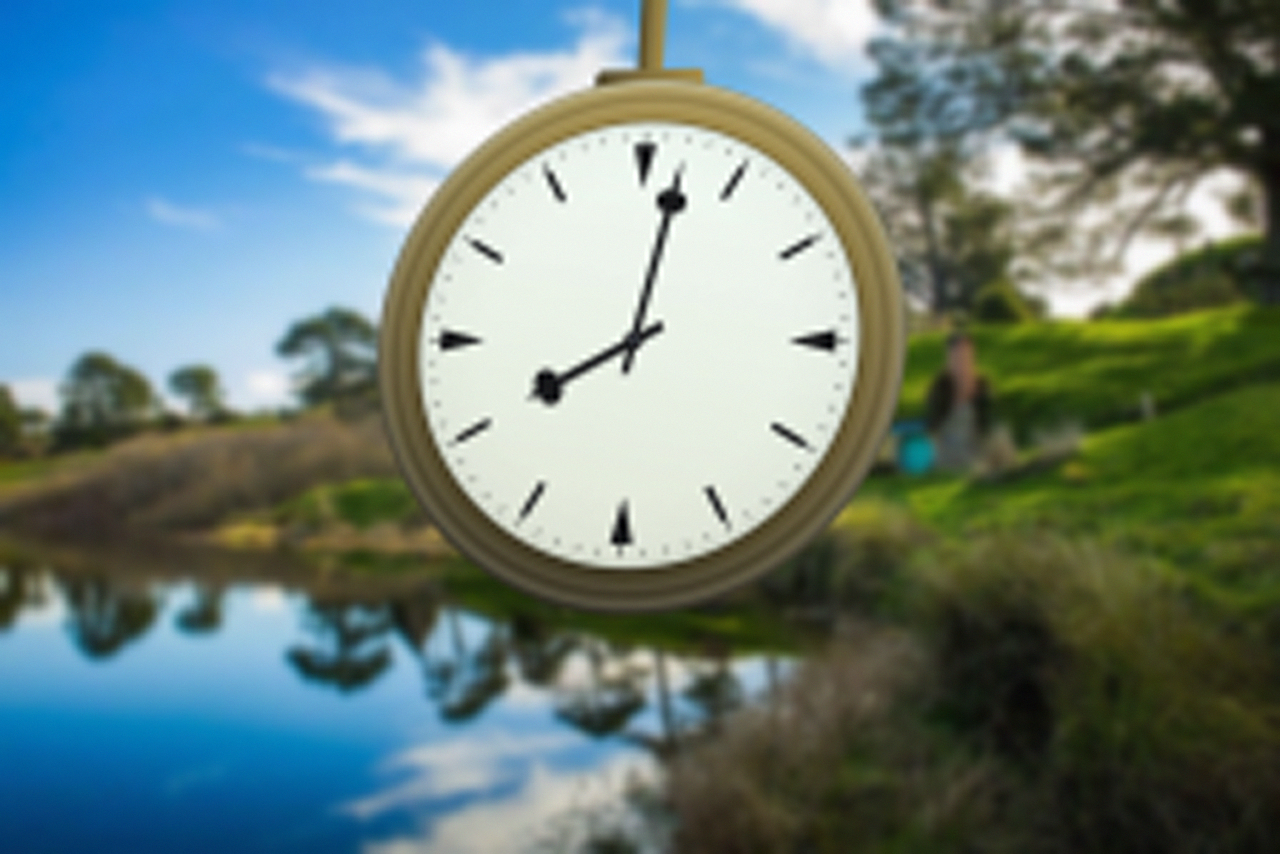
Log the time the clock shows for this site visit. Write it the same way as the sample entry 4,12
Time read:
8,02
